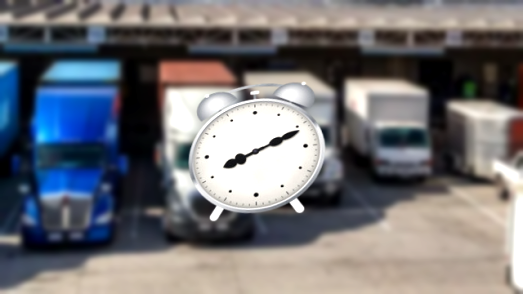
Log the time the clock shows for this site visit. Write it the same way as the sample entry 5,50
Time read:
8,11
